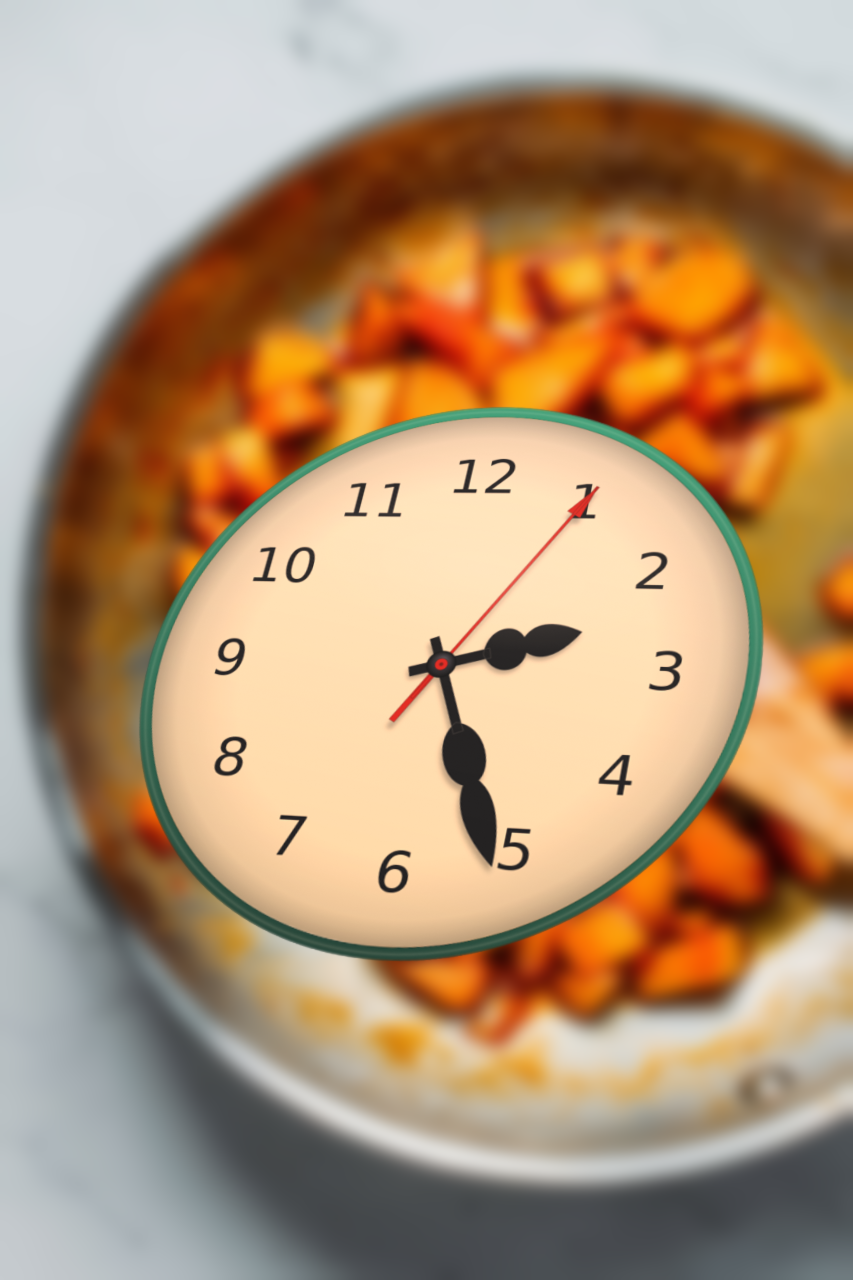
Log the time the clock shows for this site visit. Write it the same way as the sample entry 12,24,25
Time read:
2,26,05
